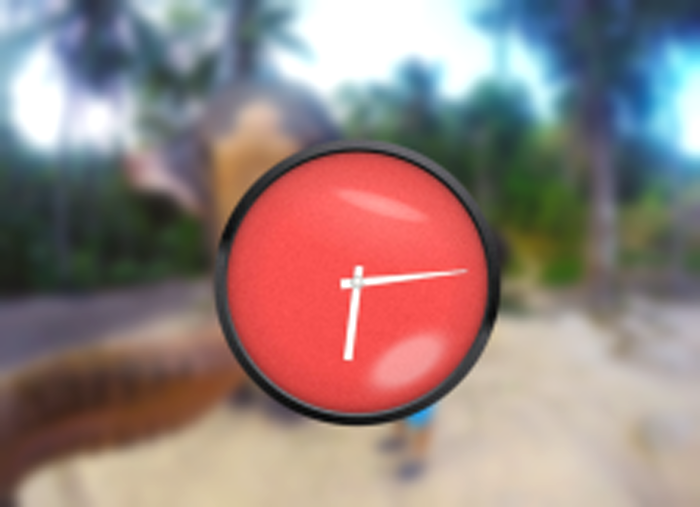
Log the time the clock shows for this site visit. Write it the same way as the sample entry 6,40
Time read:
6,14
